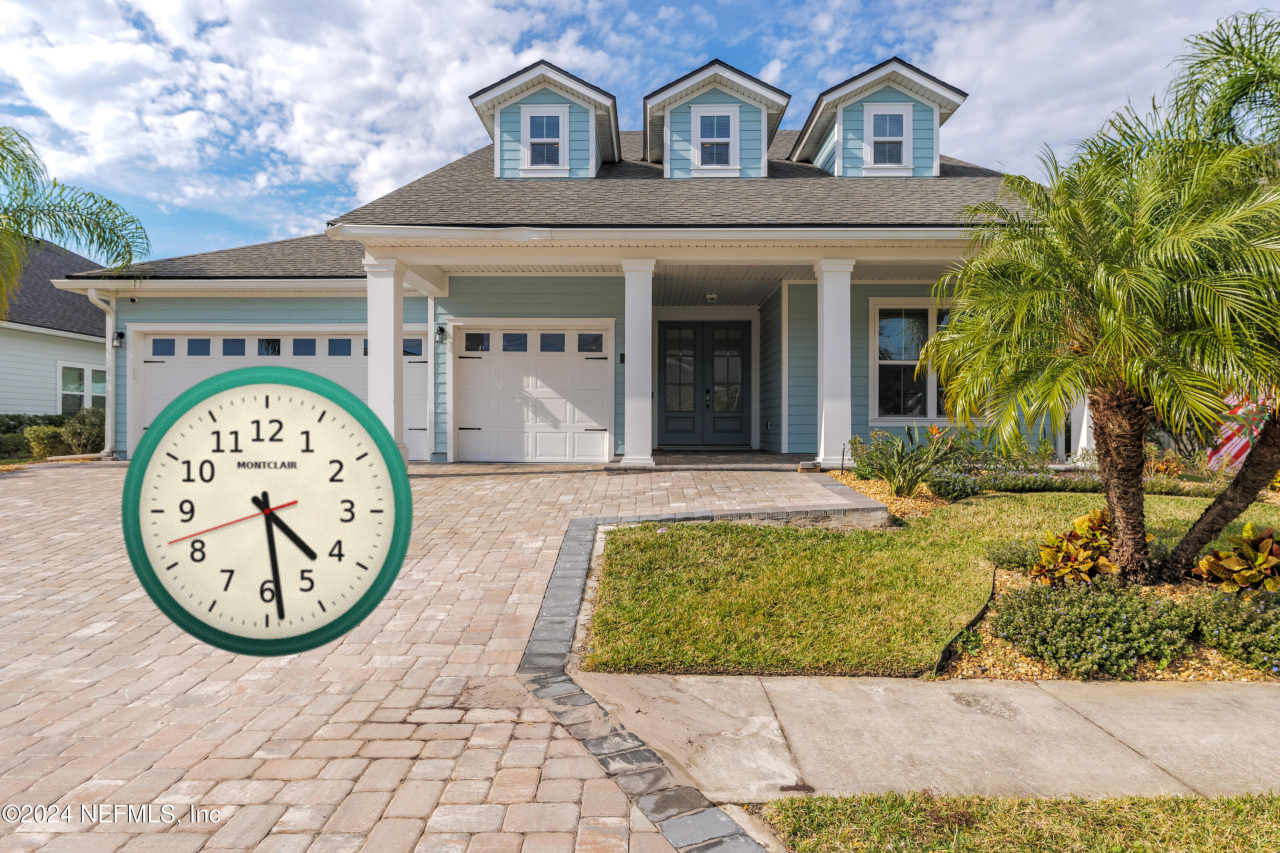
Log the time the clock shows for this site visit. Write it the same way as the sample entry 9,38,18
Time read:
4,28,42
